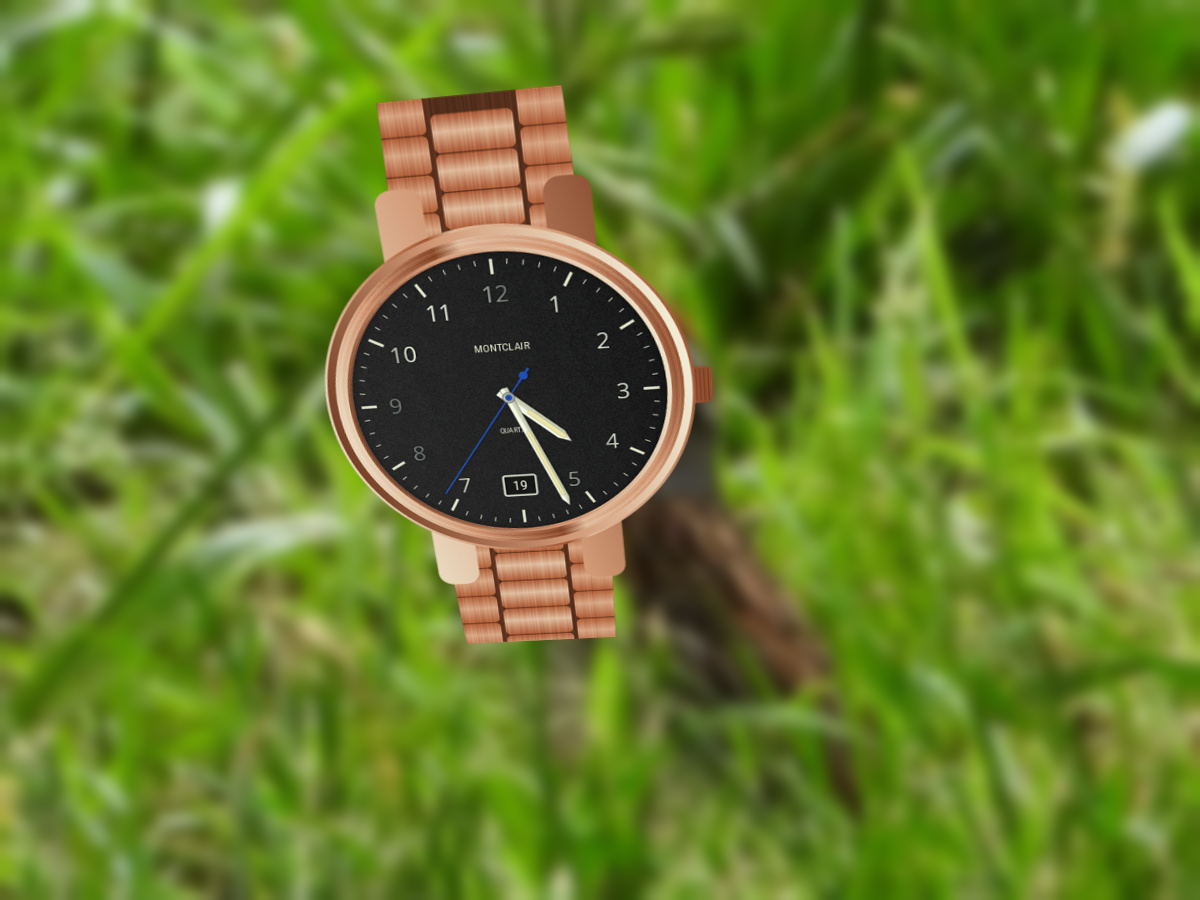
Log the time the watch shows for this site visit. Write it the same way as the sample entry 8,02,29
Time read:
4,26,36
